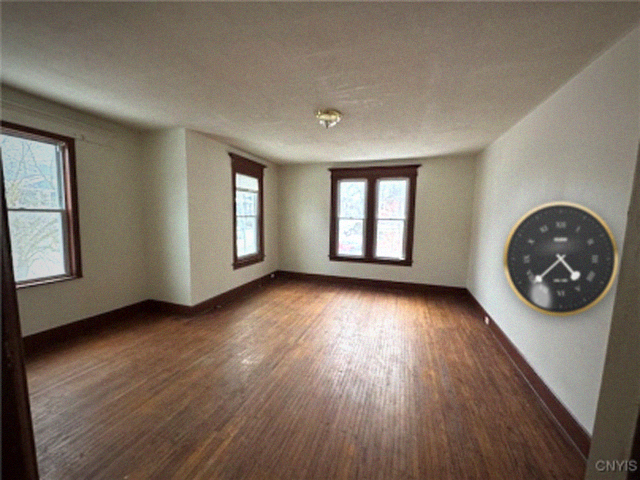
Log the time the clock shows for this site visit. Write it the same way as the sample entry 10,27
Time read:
4,38
